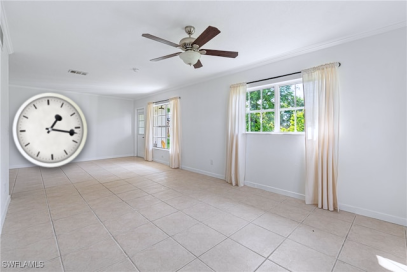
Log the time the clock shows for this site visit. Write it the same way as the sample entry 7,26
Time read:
1,17
